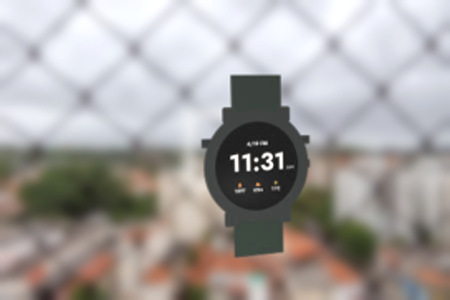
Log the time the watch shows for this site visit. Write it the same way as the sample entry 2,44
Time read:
11,31
